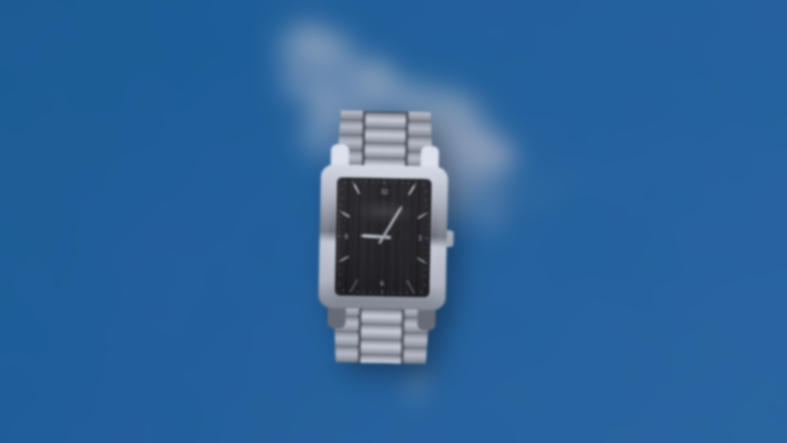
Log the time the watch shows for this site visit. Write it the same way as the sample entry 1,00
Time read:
9,05
